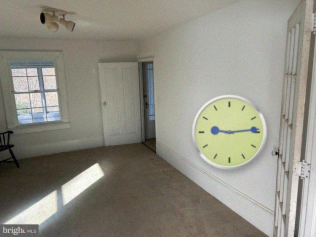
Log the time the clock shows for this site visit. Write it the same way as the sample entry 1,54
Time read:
9,14
